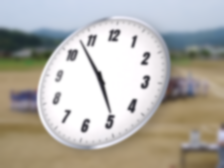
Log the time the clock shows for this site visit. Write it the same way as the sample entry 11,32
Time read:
4,53
